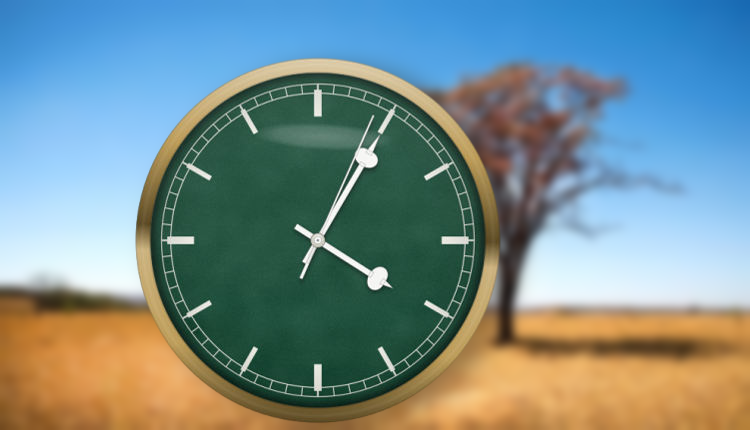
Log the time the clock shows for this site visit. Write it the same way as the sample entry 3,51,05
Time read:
4,05,04
